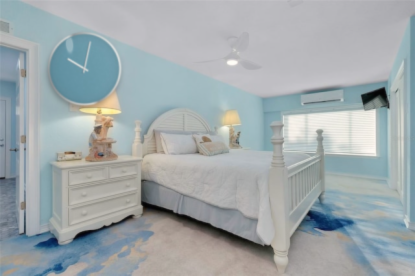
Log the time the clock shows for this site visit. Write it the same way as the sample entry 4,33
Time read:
10,02
